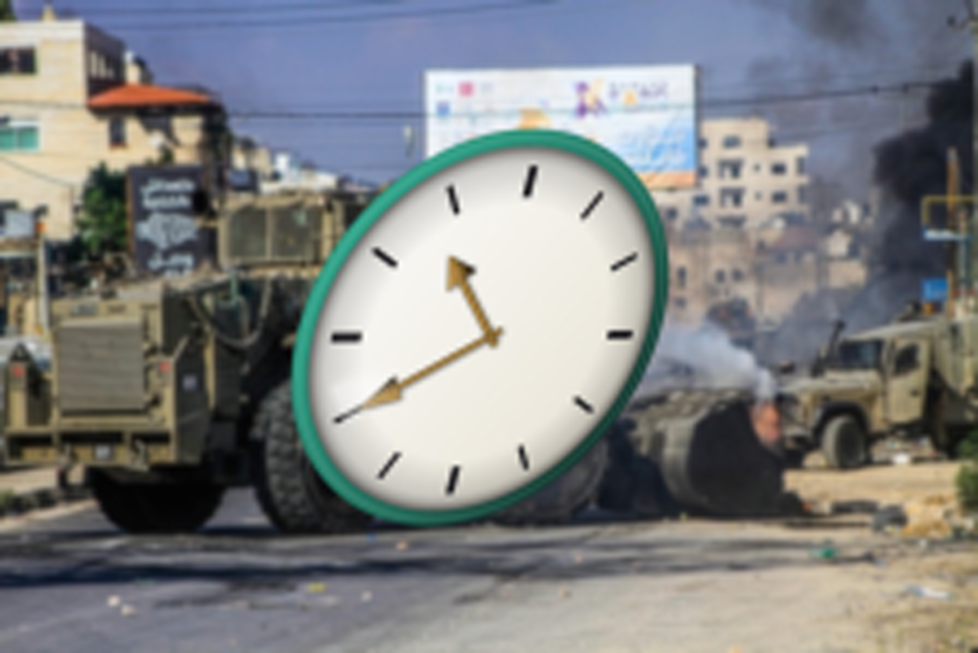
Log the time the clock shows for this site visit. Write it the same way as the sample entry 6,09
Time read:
10,40
